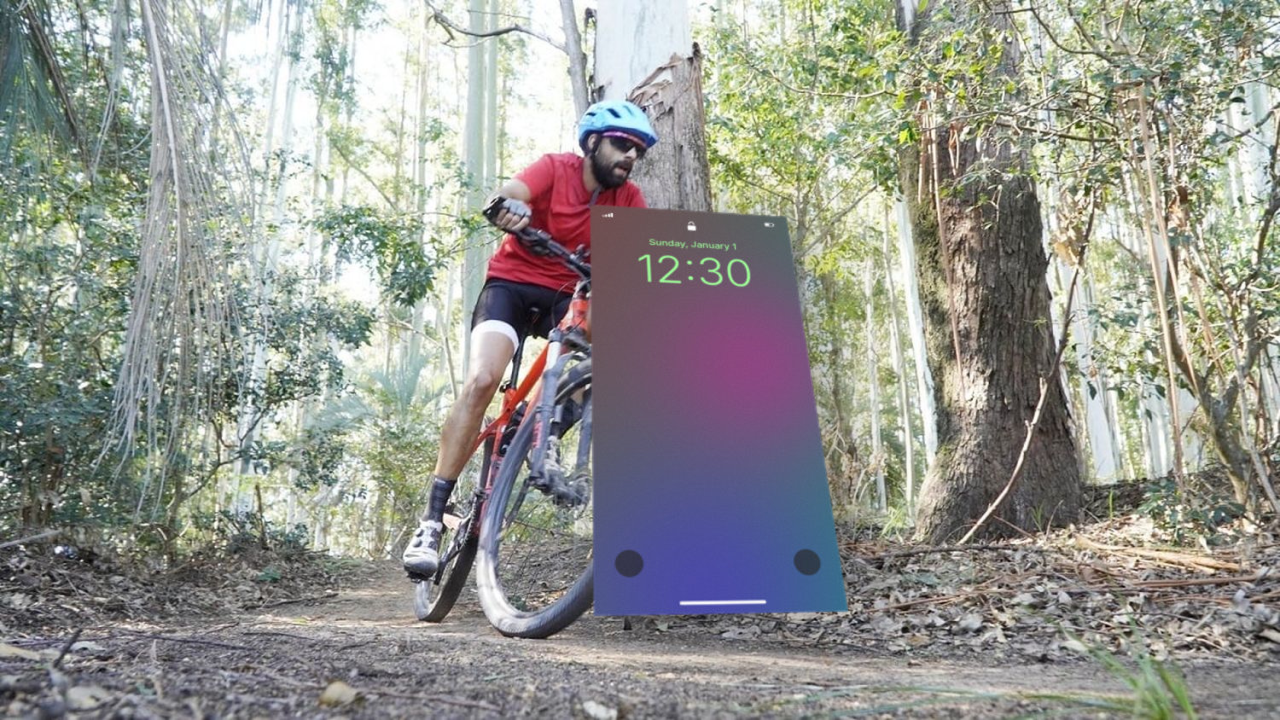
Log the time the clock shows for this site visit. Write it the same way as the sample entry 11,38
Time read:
12,30
